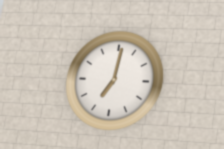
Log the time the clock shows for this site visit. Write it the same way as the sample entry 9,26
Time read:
7,01
